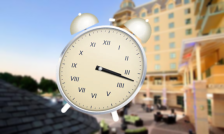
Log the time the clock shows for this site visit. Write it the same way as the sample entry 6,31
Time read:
3,17
